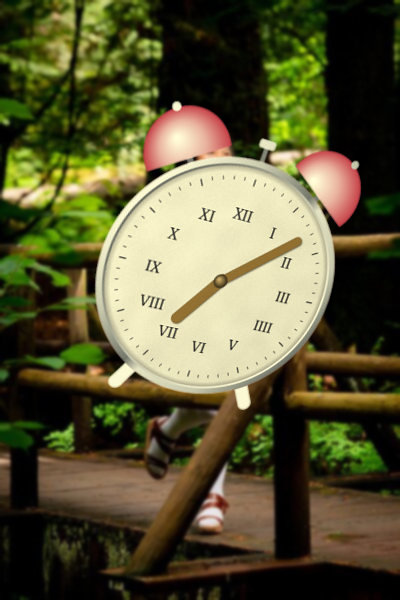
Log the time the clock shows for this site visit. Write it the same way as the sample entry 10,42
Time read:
7,08
